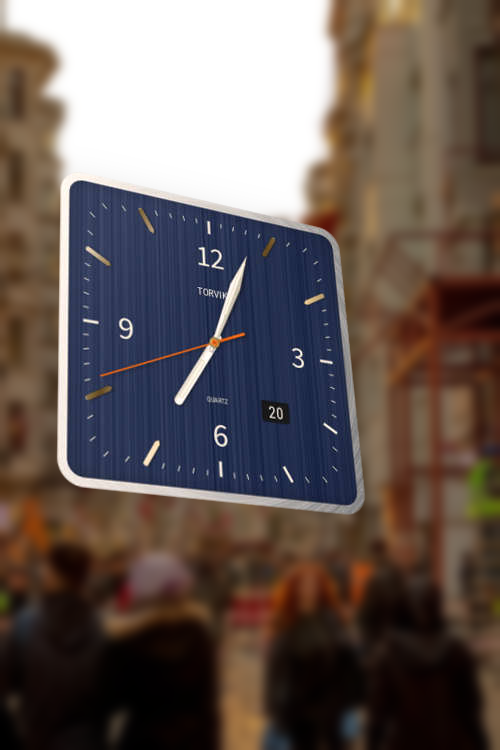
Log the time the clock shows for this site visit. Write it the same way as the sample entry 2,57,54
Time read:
7,03,41
